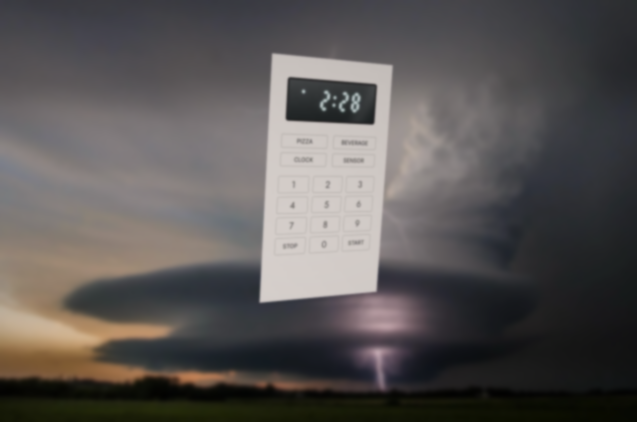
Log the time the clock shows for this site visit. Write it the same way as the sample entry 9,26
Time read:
2,28
